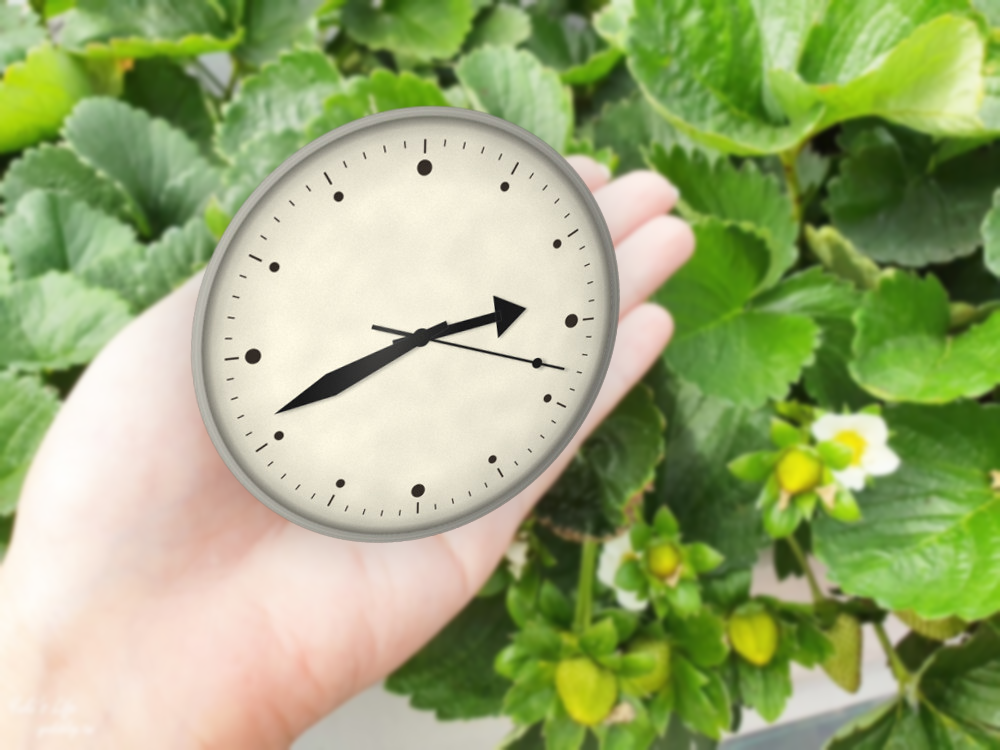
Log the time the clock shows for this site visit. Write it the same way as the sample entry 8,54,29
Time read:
2,41,18
